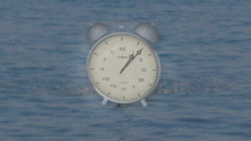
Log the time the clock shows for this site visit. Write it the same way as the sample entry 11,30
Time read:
1,07
